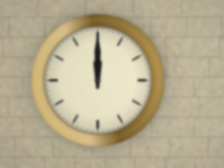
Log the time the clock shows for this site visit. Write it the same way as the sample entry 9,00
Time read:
12,00
